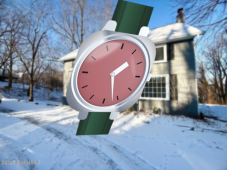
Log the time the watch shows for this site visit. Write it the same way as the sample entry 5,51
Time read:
1,27
